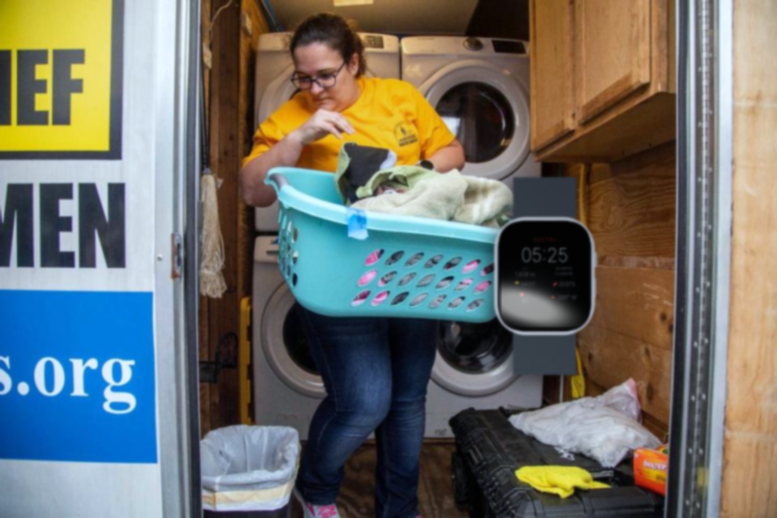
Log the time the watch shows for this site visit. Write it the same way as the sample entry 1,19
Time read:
5,25
